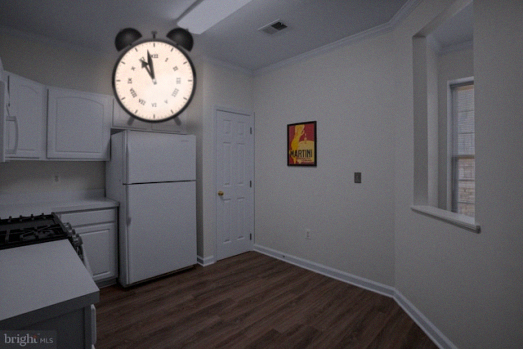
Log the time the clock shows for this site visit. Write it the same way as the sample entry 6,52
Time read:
10,58
